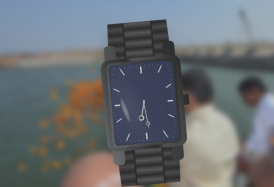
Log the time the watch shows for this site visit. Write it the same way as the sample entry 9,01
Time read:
6,29
